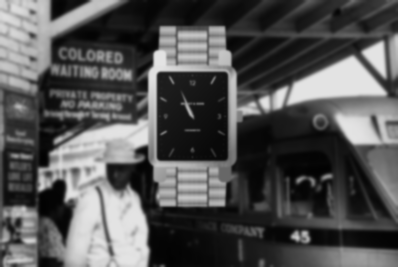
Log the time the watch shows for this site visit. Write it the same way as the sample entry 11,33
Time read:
10,56
